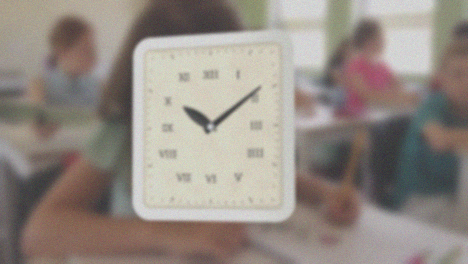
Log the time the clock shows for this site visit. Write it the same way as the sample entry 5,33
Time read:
10,09
